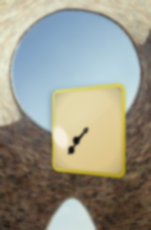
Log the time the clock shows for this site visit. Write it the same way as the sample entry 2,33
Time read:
7,37
